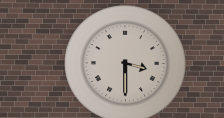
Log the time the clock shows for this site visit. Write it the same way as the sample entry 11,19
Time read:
3,30
